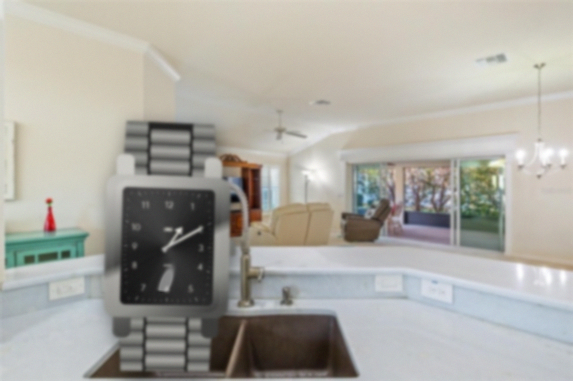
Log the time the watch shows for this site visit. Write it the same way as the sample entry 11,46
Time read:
1,10
